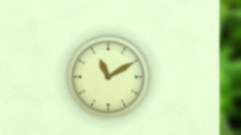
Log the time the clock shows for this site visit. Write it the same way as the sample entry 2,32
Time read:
11,10
